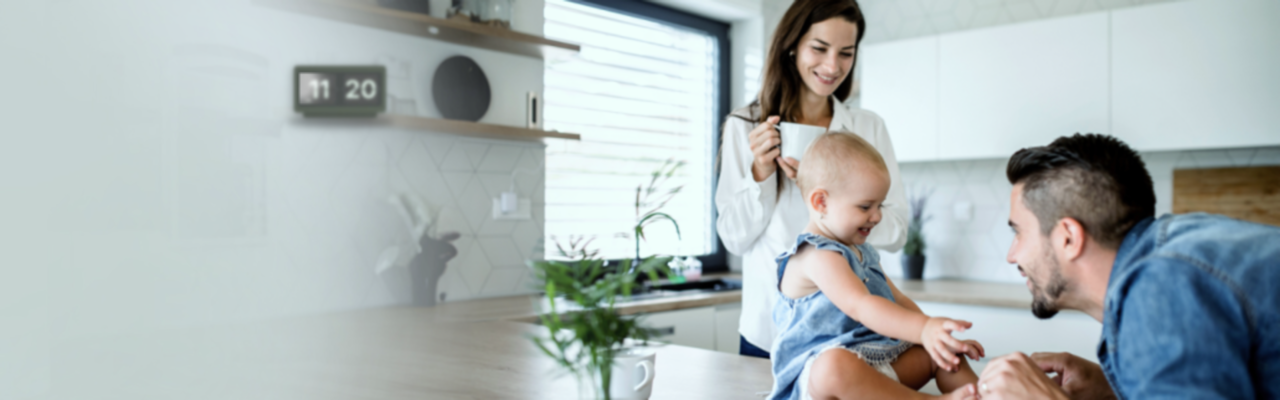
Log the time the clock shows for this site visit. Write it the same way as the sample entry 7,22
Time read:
11,20
